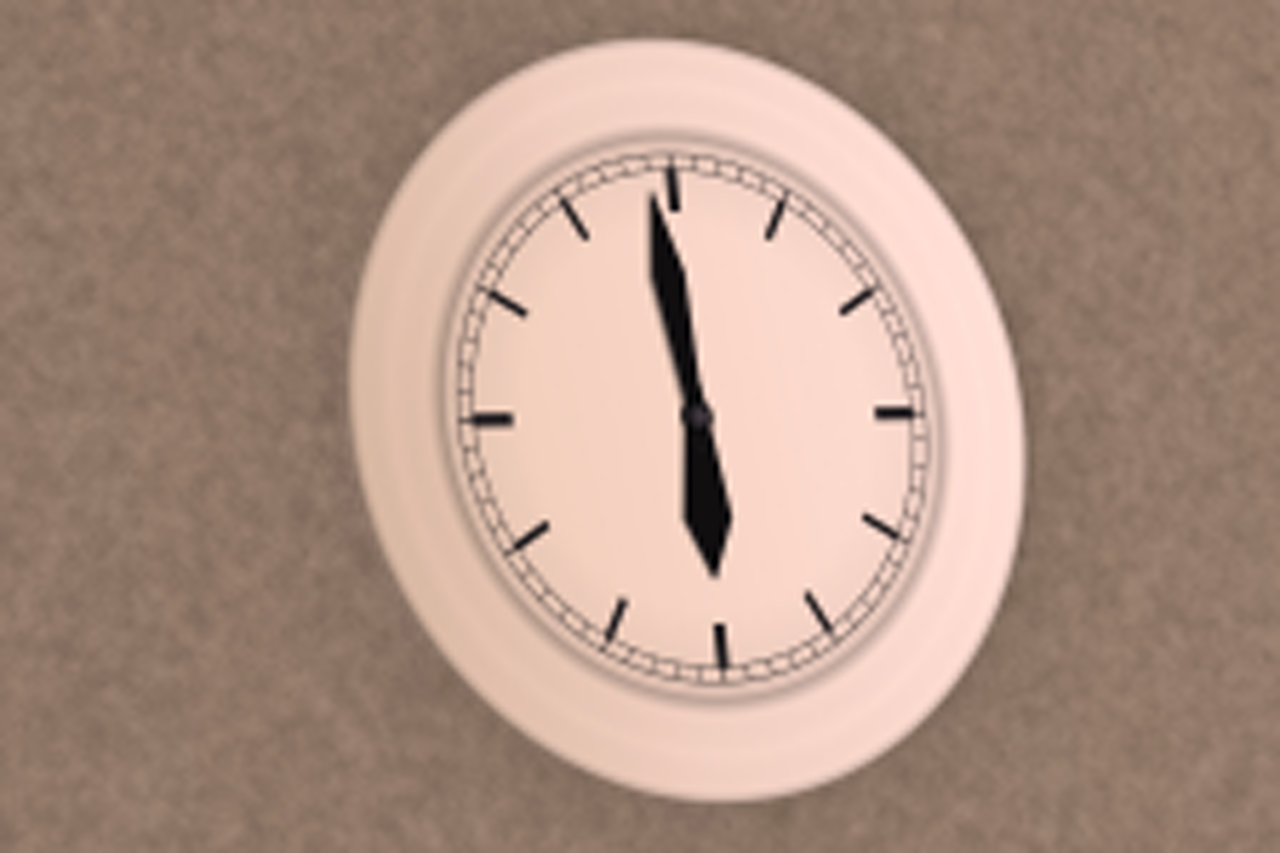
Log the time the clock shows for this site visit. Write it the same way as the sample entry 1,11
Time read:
5,59
